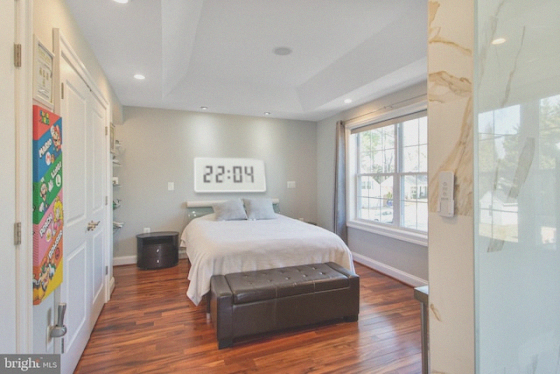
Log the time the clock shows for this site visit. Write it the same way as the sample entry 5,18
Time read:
22,04
